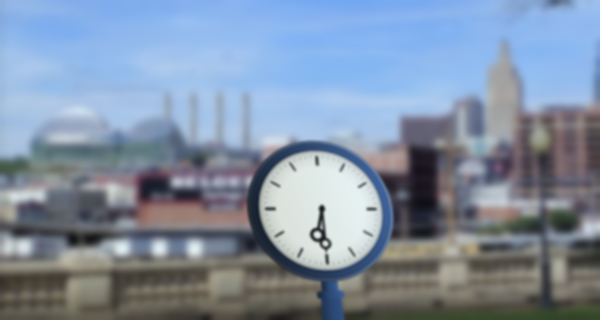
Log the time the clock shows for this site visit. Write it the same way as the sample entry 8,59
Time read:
6,30
